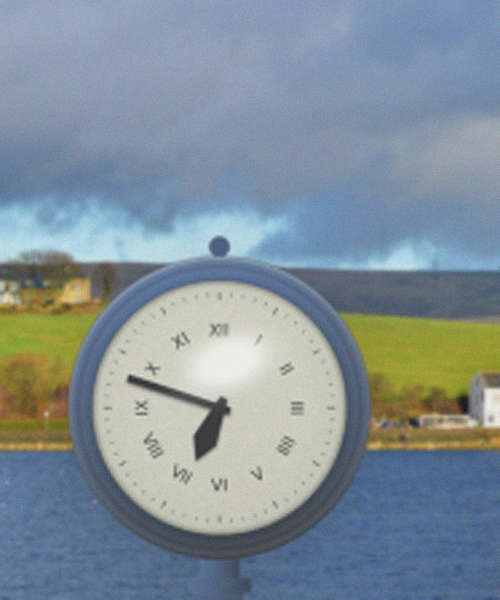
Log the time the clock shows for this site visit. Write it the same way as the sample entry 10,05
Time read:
6,48
